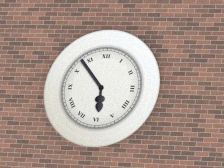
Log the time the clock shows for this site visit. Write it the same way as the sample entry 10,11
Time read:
5,53
